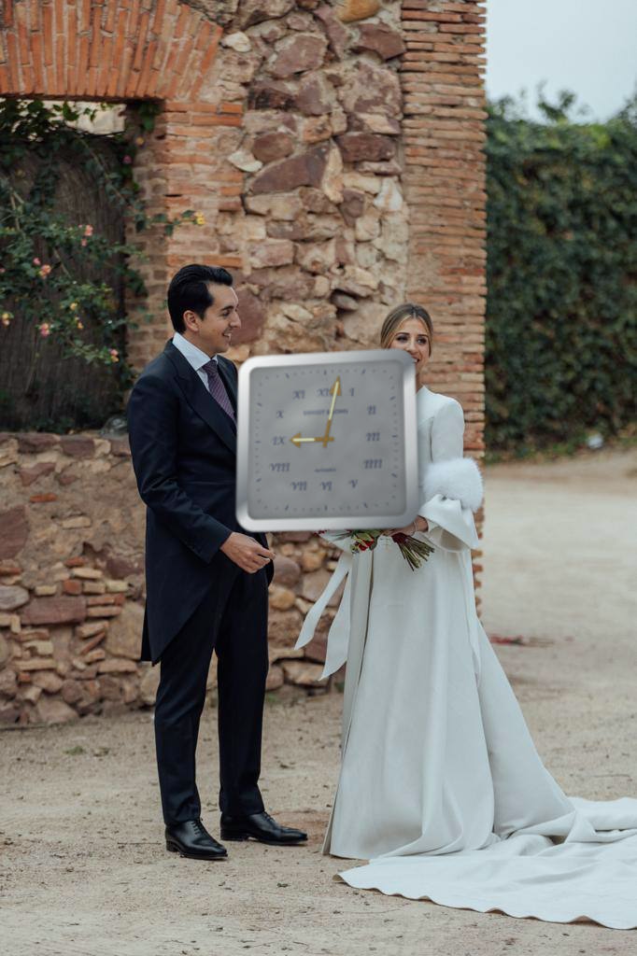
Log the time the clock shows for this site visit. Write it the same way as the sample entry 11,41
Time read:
9,02
